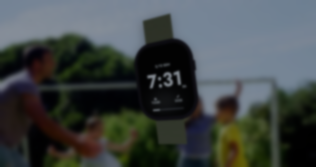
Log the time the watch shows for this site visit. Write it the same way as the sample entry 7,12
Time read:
7,31
